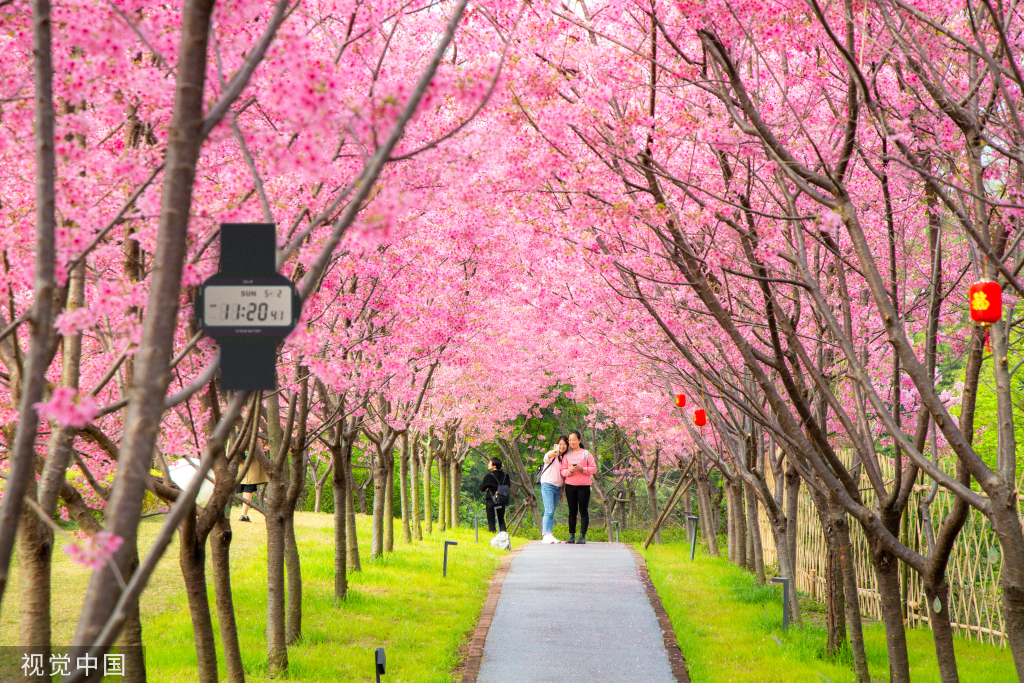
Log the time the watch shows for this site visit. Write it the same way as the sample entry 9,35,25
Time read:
11,20,41
